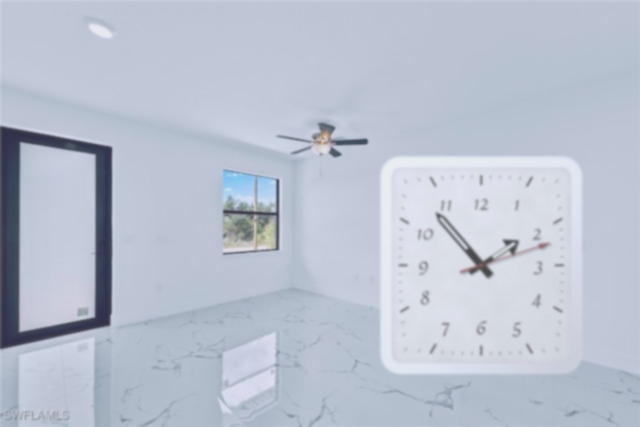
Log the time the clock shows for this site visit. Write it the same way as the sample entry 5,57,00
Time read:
1,53,12
